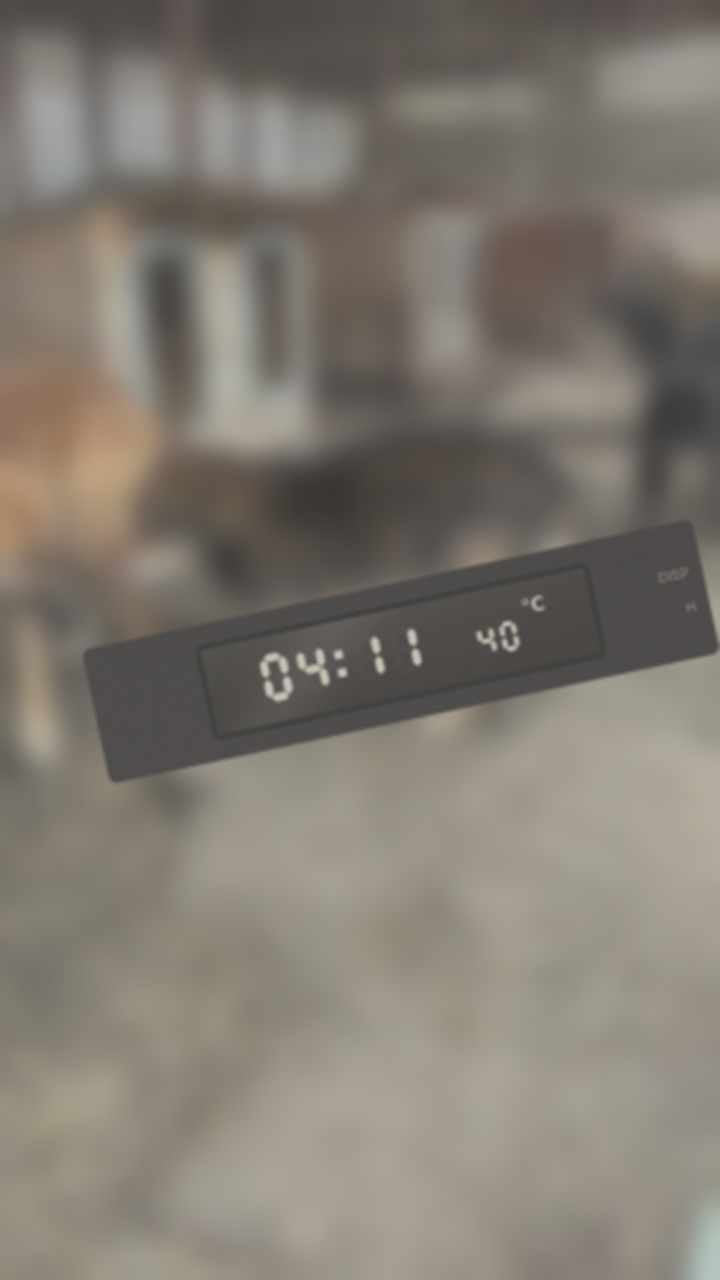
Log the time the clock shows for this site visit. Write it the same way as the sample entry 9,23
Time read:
4,11
